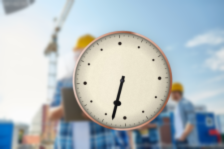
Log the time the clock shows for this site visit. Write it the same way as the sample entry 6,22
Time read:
6,33
